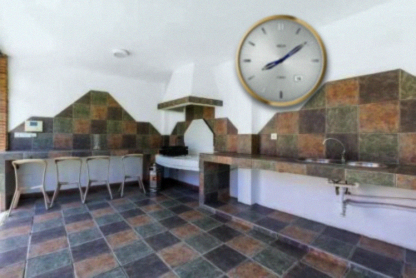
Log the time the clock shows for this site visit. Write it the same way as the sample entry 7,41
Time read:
8,09
